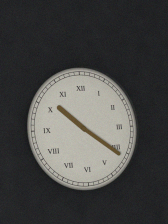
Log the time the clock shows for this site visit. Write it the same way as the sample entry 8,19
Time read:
10,21
